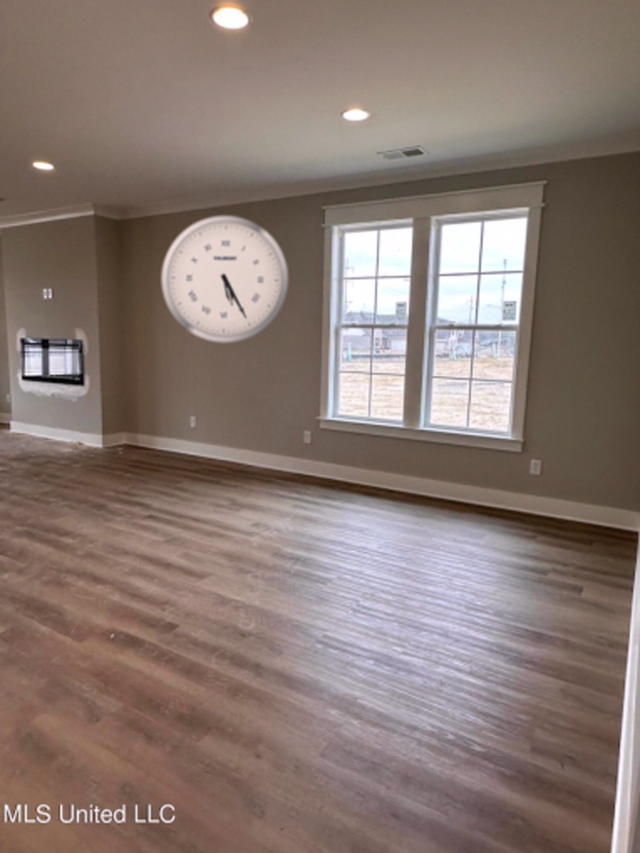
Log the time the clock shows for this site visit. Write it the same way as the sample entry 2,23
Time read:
5,25
